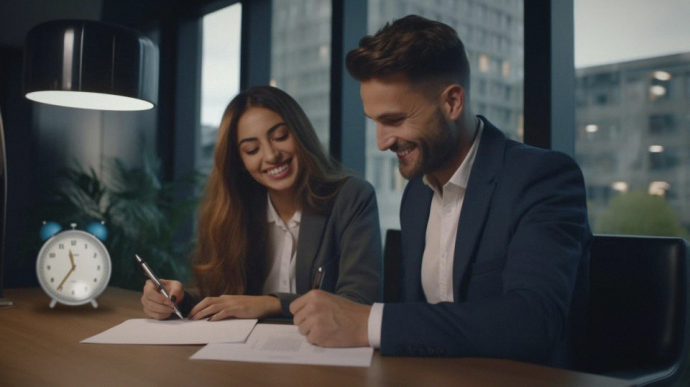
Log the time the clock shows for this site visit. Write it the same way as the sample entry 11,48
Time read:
11,36
